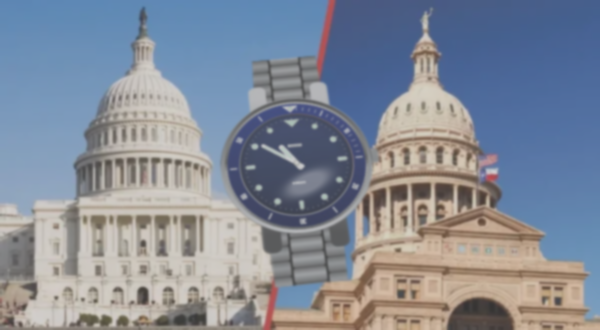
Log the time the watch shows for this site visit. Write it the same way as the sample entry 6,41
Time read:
10,51
